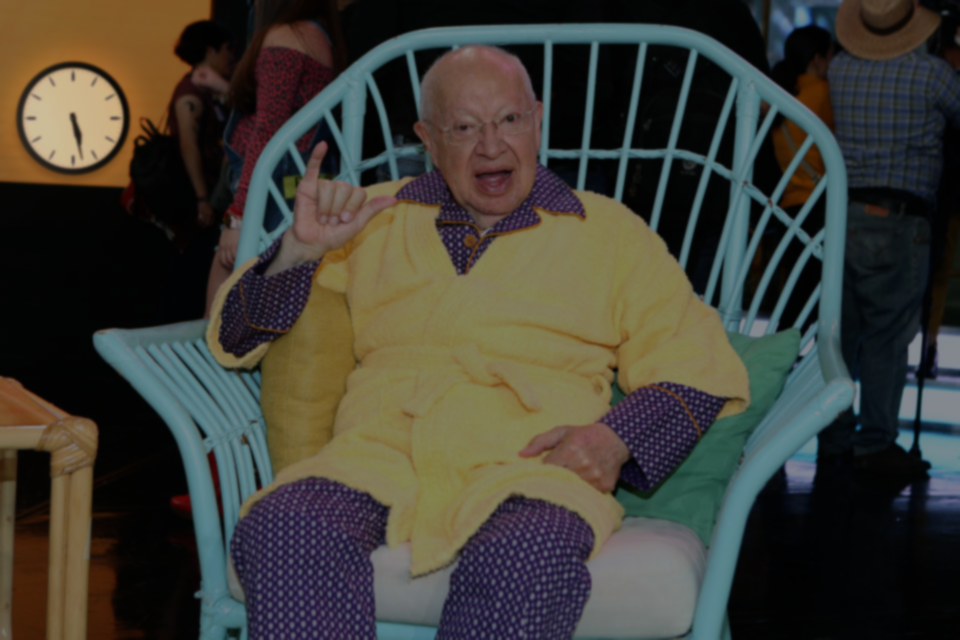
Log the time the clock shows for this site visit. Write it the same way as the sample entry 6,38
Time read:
5,28
